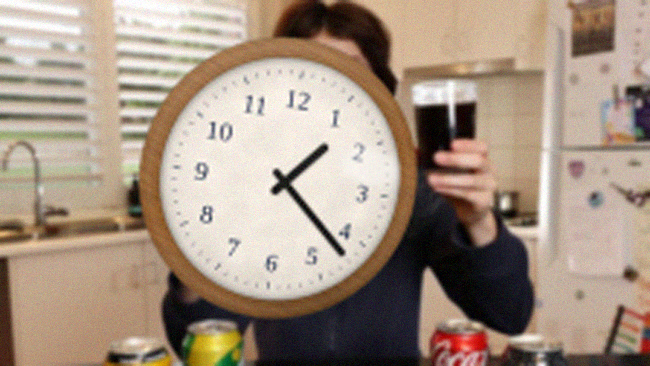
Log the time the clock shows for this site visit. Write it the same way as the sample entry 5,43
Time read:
1,22
